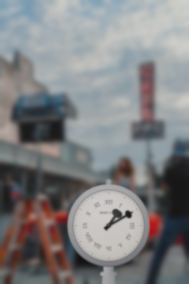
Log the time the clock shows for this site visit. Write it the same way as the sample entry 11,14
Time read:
1,10
